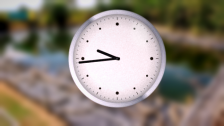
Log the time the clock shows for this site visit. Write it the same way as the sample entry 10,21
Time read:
9,44
